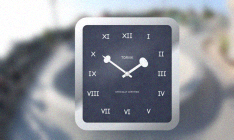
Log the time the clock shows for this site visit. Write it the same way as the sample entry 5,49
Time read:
1,51
